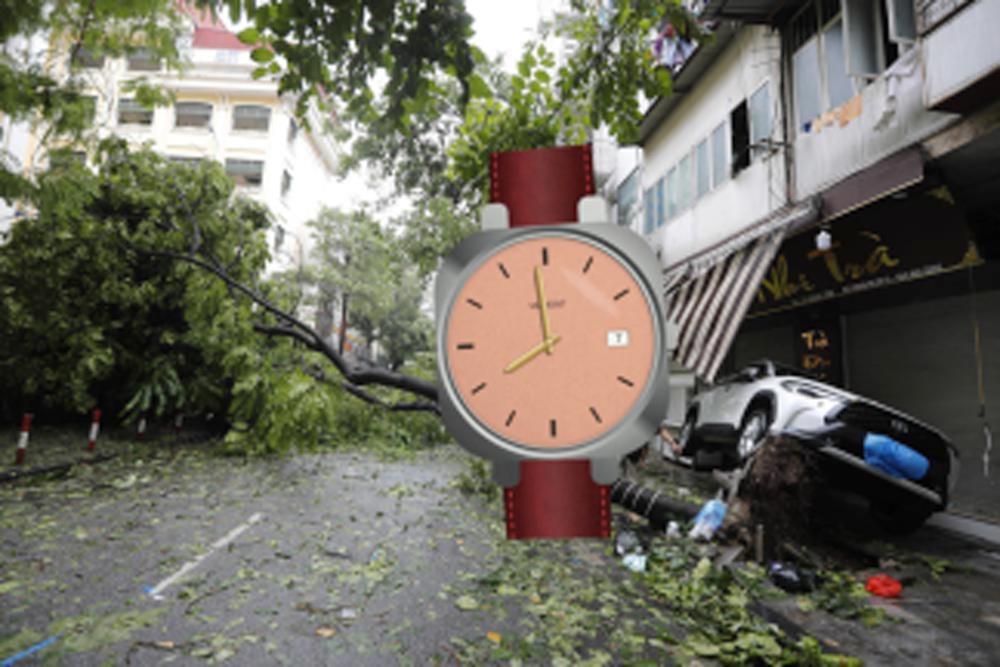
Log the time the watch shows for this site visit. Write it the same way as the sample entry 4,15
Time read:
7,59
